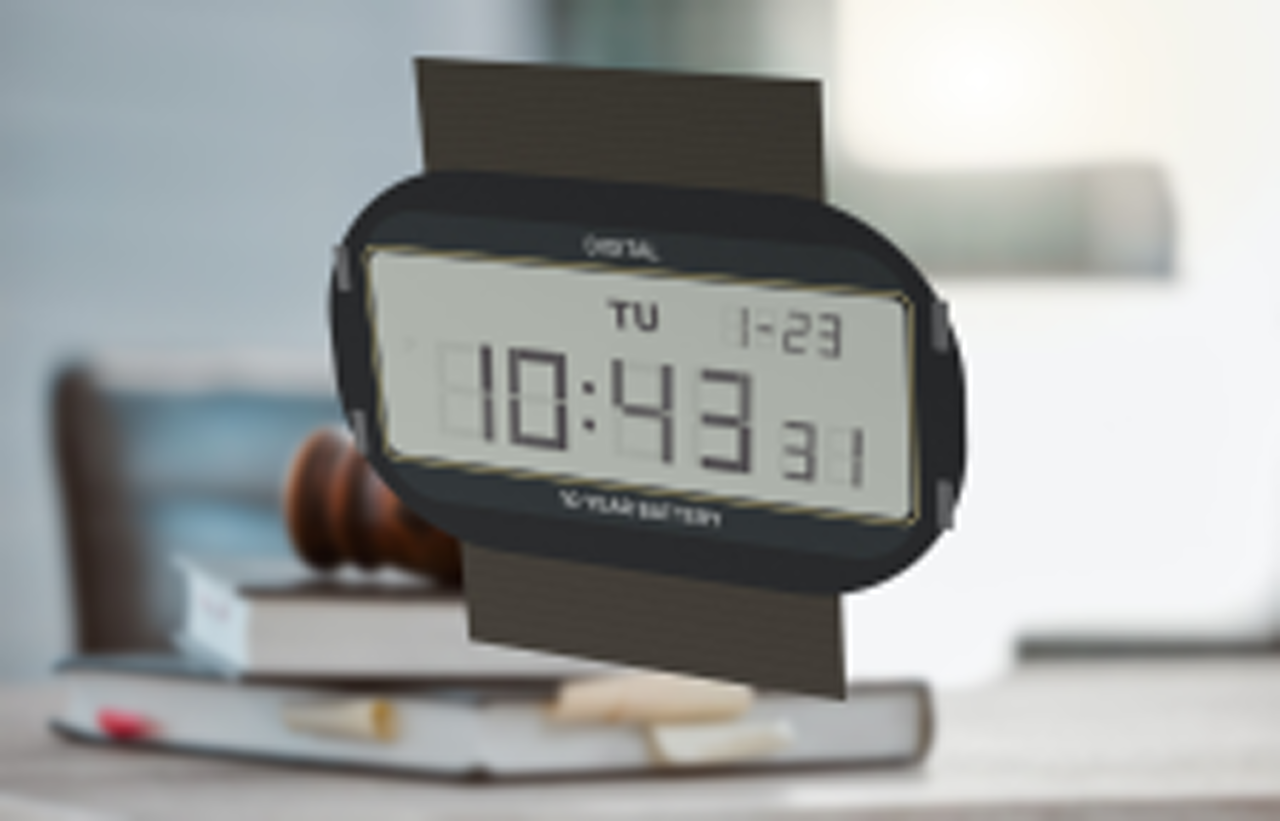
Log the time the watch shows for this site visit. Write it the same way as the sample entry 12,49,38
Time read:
10,43,31
